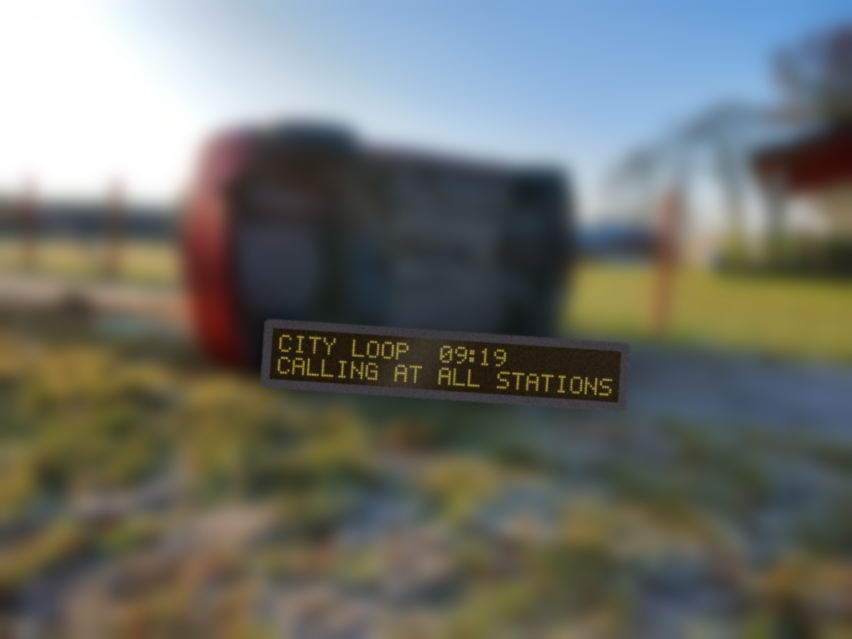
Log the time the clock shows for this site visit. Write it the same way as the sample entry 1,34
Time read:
9,19
